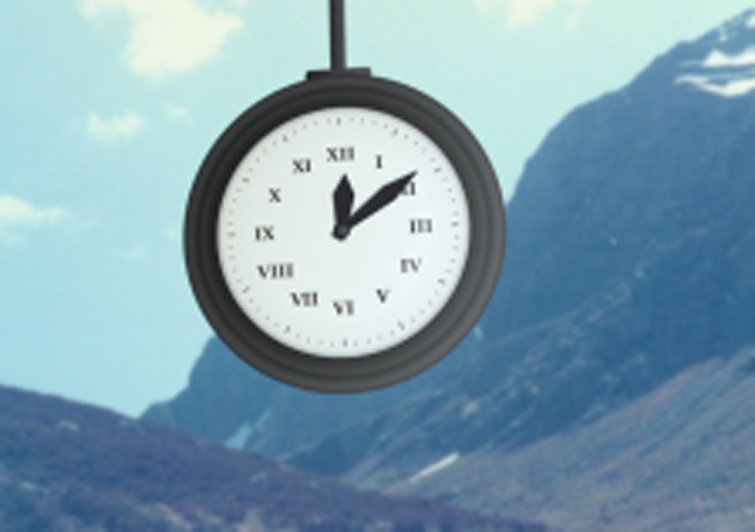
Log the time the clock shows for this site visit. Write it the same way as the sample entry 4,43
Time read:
12,09
